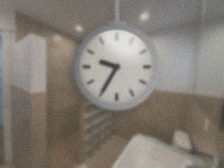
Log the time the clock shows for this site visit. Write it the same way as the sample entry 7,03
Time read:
9,35
